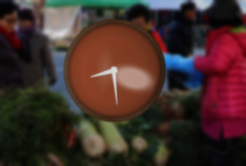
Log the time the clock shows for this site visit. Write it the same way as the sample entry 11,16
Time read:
8,29
